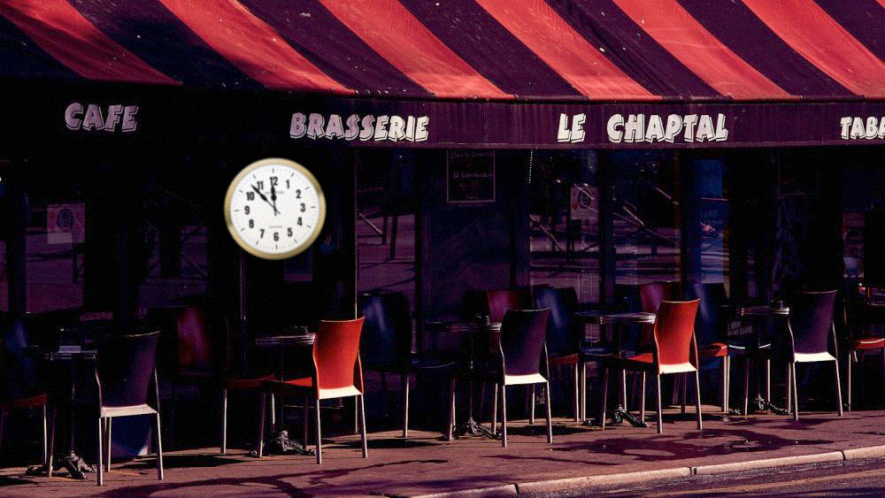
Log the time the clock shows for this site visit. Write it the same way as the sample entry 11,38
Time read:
11,53
